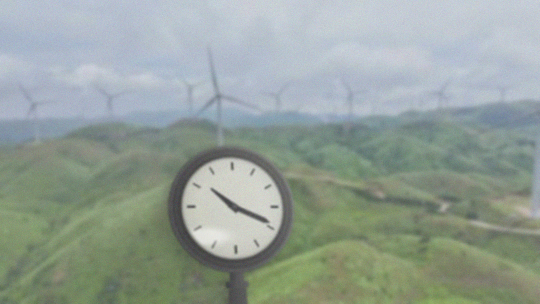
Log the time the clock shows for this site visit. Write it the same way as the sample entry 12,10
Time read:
10,19
